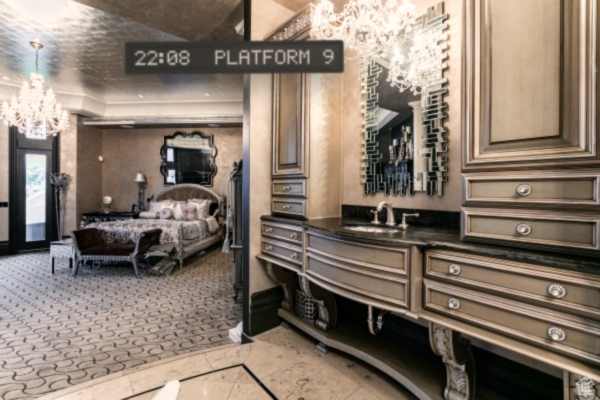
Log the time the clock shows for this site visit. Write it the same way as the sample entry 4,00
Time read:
22,08
